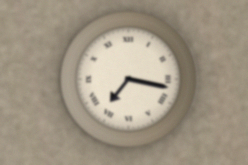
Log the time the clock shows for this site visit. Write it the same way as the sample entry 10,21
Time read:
7,17
